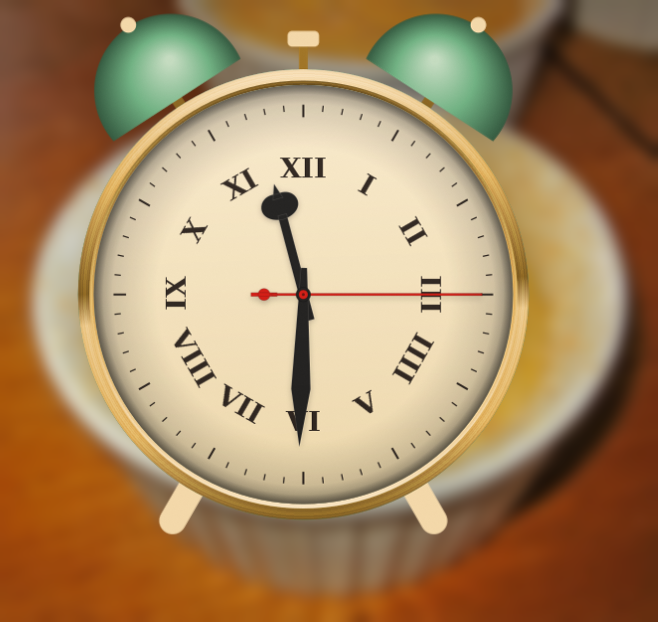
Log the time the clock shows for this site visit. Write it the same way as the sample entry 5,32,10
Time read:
11,30,15
